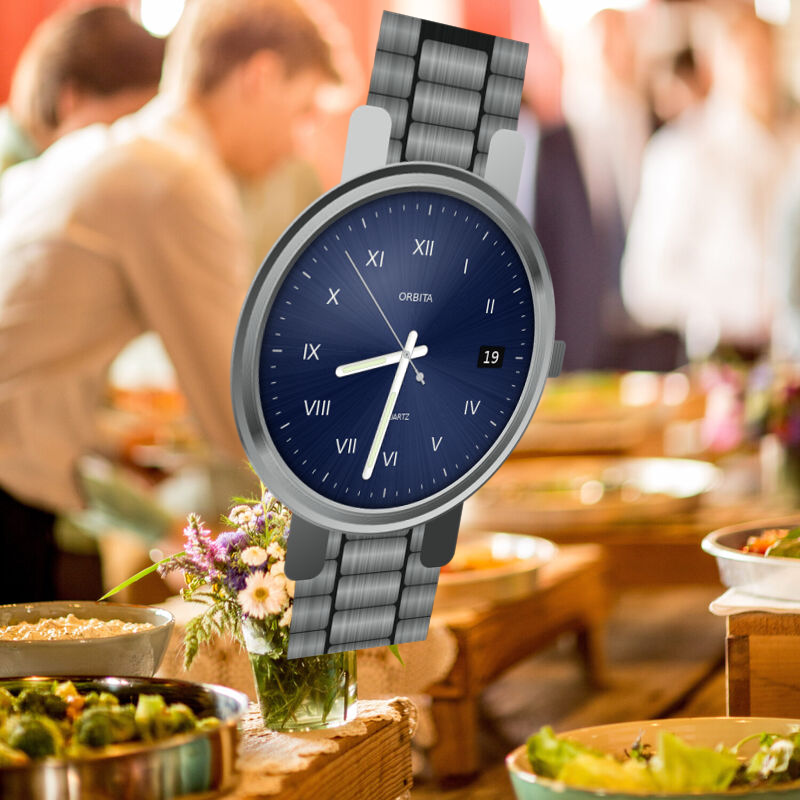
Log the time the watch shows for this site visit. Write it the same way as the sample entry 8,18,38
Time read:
8,31,53
